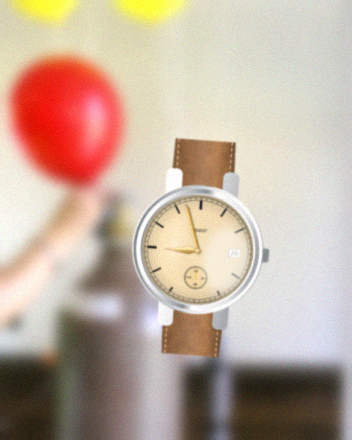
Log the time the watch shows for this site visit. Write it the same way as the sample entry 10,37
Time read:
8,57
